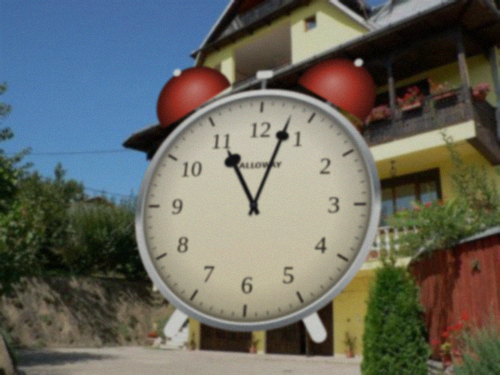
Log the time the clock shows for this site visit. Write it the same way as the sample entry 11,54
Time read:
11,03
